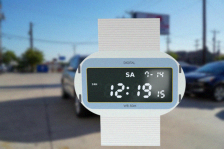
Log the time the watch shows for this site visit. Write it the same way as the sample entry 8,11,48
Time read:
12,19,15
